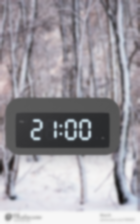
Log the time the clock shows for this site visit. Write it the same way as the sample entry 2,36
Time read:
21,00
